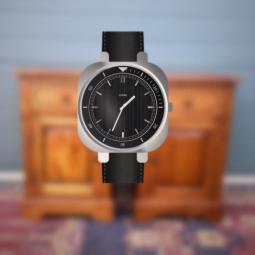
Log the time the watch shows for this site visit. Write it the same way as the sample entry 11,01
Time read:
1,34
